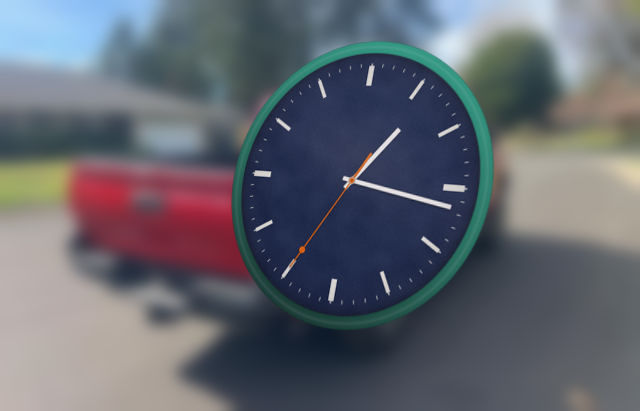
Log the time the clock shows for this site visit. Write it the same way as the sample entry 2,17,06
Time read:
1,16,35
